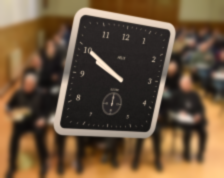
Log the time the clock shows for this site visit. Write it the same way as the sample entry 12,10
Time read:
9,50
